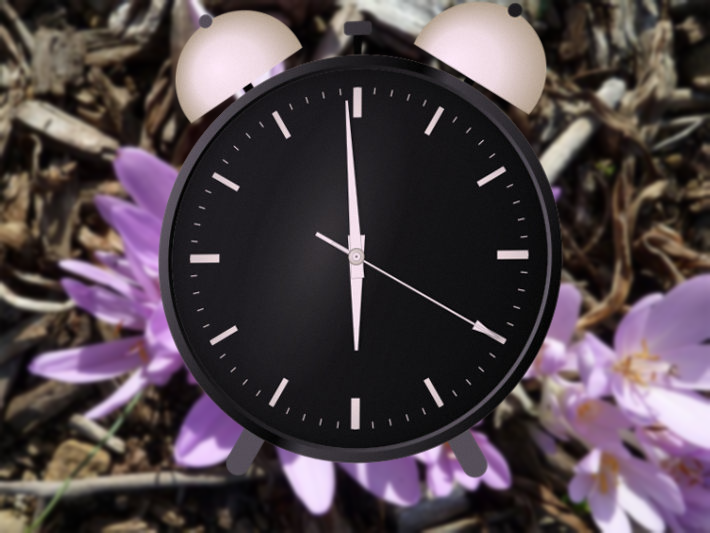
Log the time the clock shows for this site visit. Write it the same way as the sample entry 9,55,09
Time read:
5,59,20
